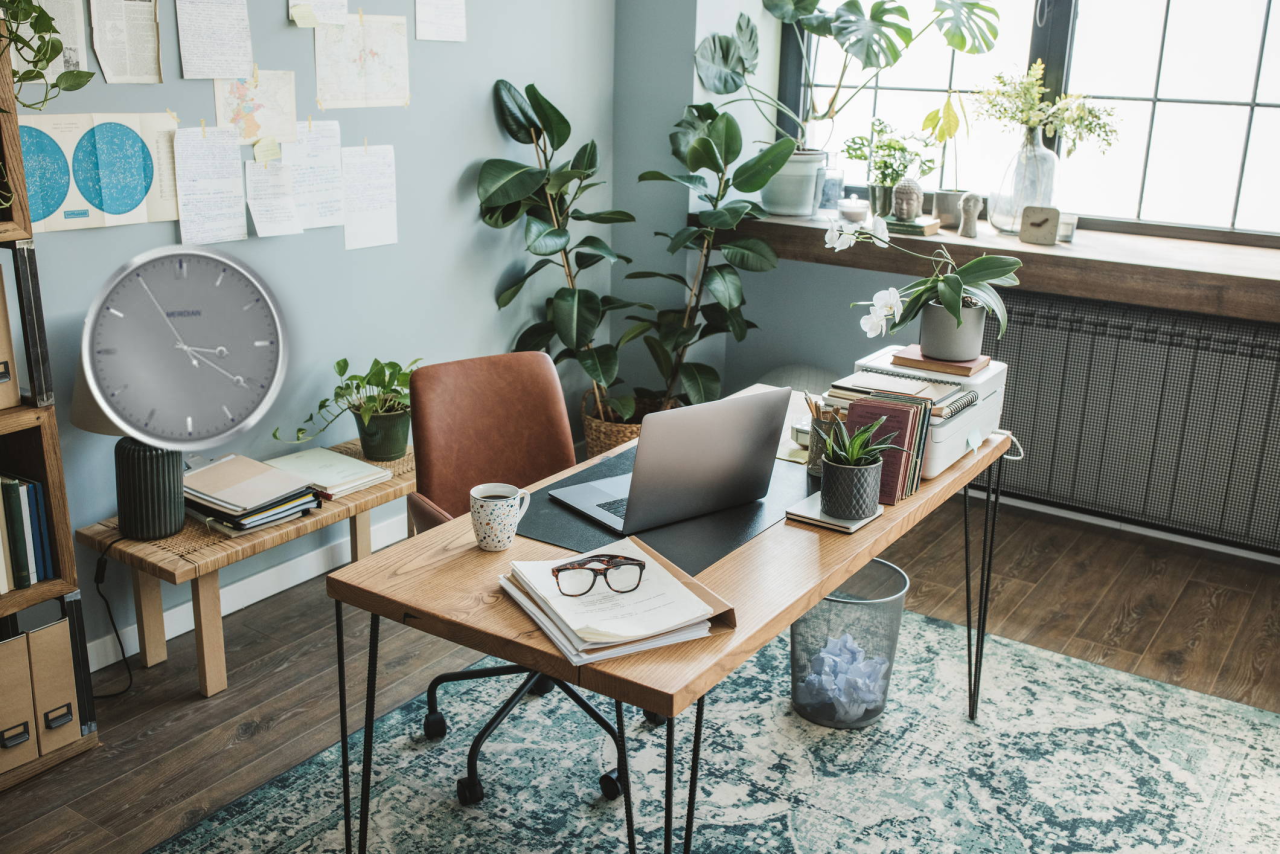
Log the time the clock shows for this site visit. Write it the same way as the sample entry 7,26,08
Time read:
3,20,55
